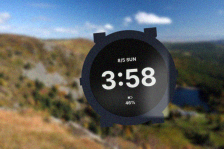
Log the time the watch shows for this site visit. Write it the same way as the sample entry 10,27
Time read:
3,58
